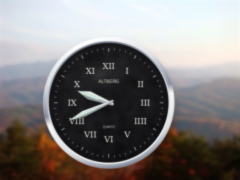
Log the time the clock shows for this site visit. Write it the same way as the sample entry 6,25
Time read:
9,41
